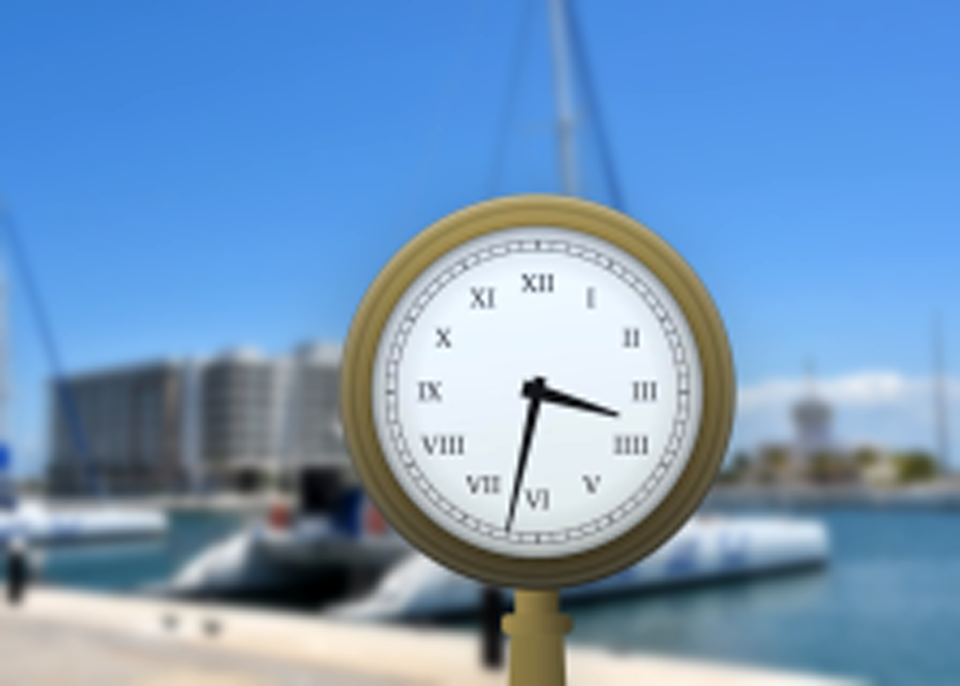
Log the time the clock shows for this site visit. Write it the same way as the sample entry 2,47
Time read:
3,32
